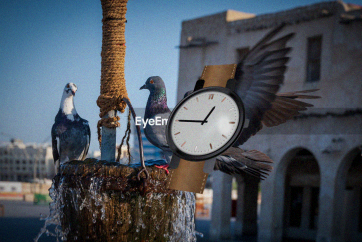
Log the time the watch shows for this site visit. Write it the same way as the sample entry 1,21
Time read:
12,45
